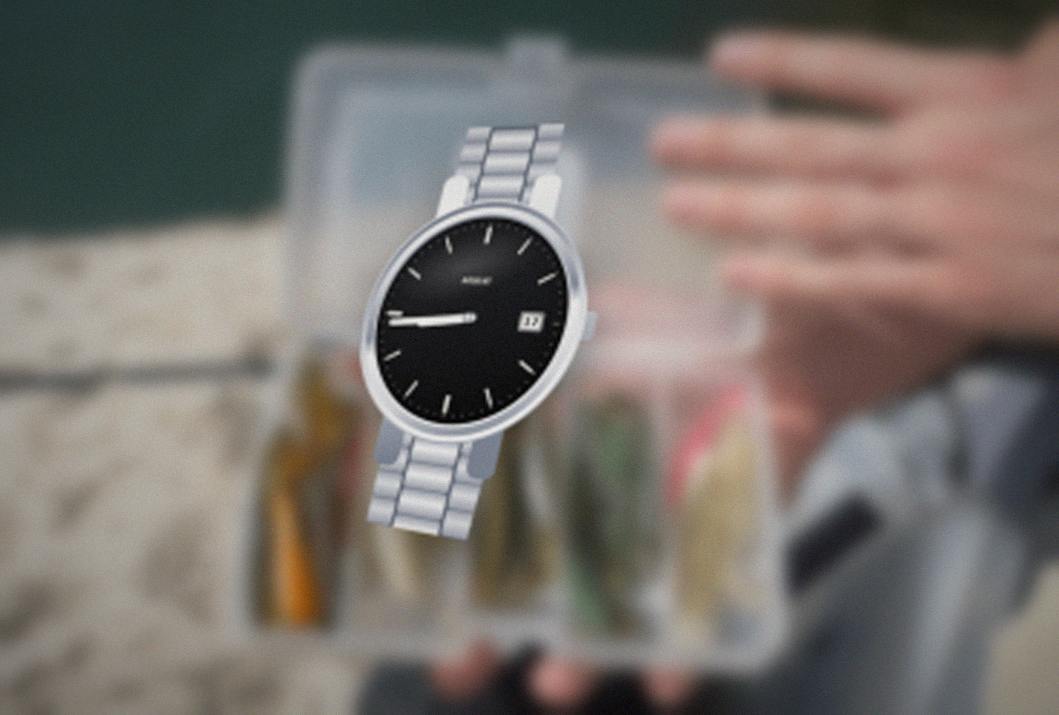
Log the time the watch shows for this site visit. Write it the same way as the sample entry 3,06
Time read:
8,44
